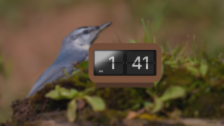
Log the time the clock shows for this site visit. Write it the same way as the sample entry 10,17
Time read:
1,41
